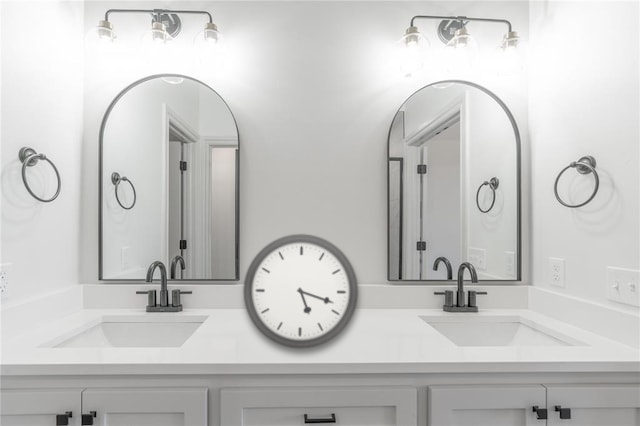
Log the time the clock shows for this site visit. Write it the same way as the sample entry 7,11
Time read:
5,18
